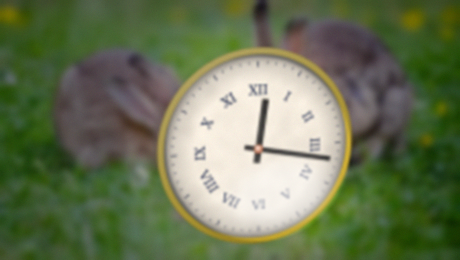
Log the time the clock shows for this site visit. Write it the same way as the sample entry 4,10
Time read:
12,17
